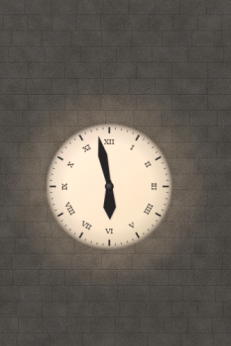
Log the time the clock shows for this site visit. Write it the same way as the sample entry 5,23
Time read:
5,58
